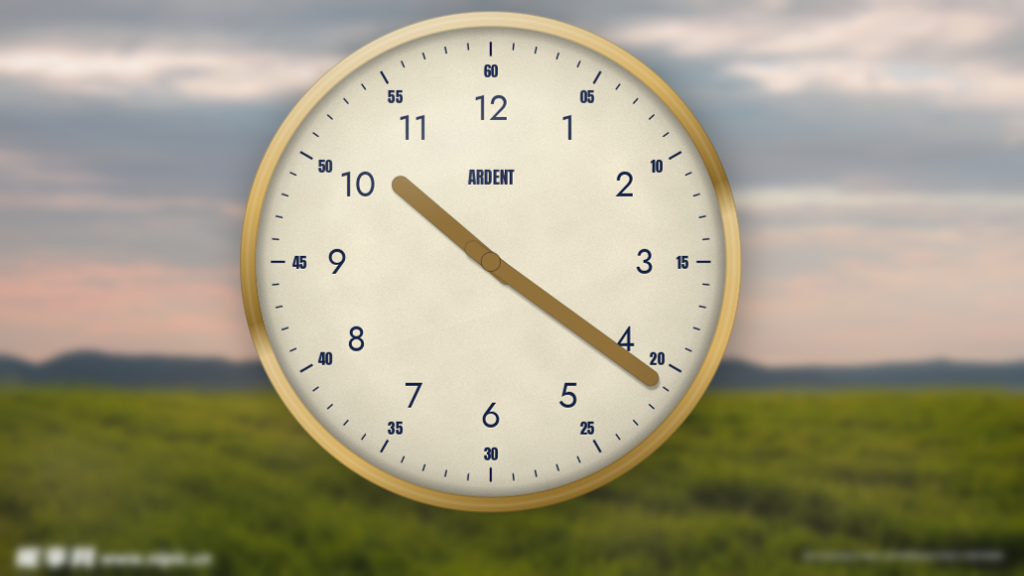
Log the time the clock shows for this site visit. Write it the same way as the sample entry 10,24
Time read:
10,21
